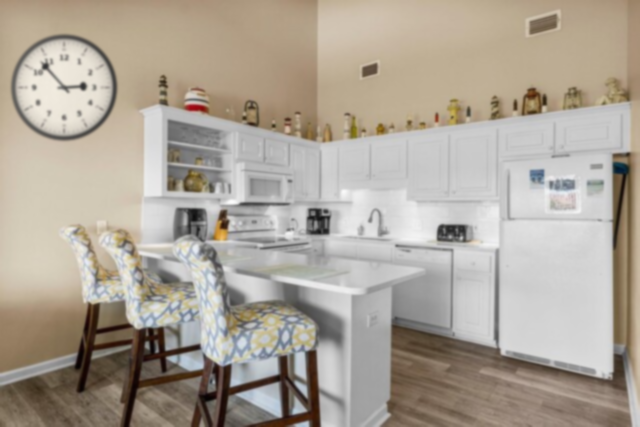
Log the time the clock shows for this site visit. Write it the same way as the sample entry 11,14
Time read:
2,53
